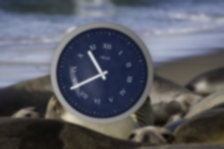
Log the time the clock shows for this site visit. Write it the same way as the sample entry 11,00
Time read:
10,39
